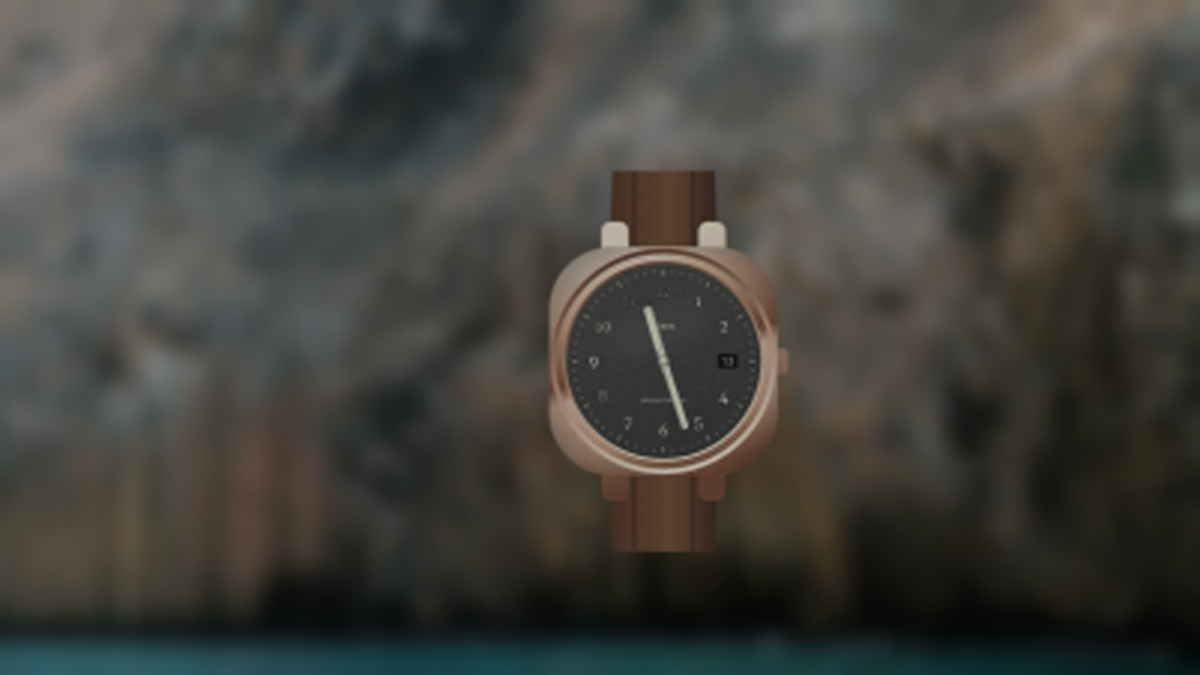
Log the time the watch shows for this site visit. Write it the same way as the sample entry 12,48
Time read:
11,27
